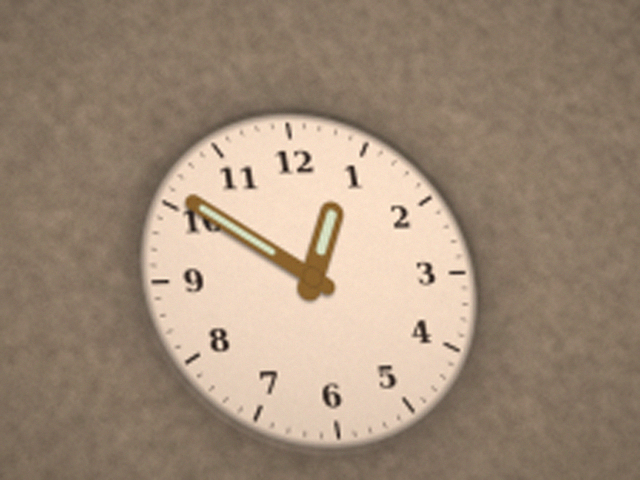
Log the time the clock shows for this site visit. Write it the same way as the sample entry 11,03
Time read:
12,51
